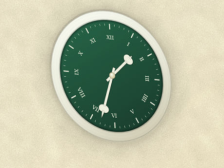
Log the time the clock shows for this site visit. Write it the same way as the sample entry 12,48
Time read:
1,33
